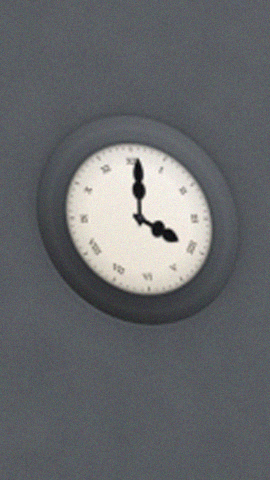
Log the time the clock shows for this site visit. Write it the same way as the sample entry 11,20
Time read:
4,01
